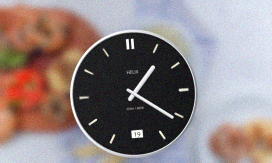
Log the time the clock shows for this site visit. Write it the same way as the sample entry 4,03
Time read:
1,21
